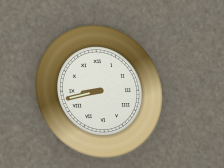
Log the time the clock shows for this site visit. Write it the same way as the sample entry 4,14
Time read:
8,43
